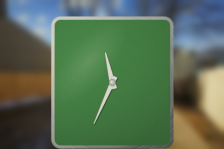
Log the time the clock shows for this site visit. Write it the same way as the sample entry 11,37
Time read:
11,34
